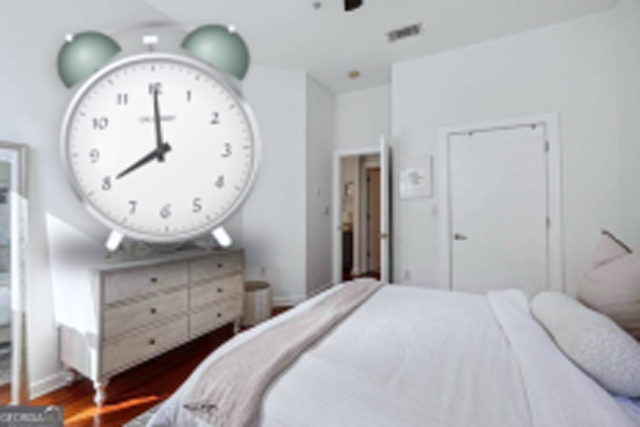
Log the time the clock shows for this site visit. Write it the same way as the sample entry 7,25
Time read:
8,00
